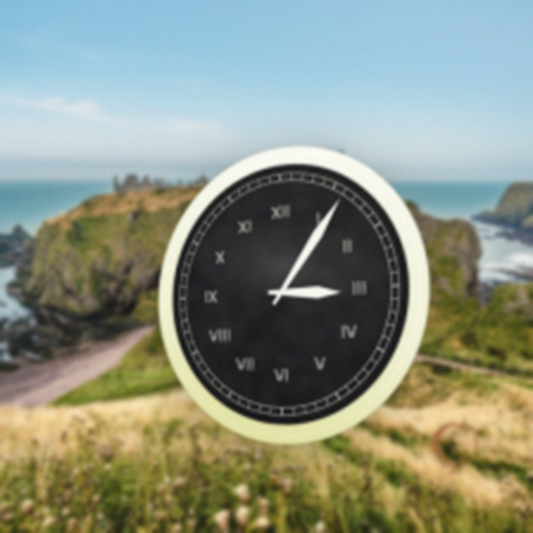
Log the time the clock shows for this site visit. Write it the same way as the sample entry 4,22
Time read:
3,06
